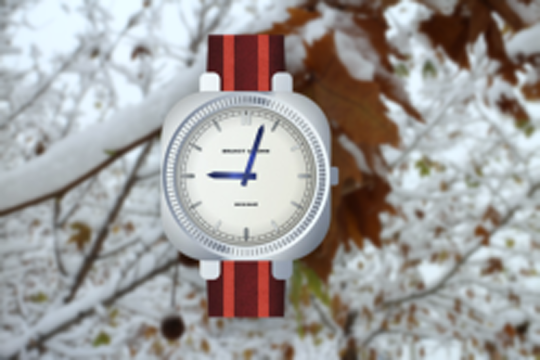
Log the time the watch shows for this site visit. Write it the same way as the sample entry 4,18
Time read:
9,03
